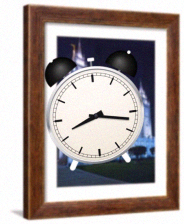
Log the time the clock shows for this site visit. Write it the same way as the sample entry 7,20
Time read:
8,17
